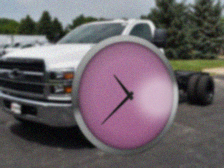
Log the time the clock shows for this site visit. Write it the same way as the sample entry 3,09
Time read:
10,38
